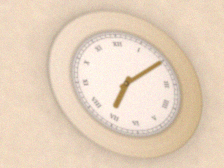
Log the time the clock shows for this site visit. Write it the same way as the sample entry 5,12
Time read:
7,10
